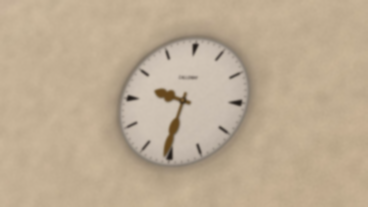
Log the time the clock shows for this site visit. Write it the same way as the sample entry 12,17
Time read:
9,31
